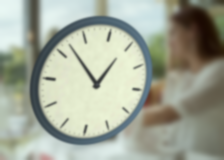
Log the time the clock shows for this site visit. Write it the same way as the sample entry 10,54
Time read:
12,52
